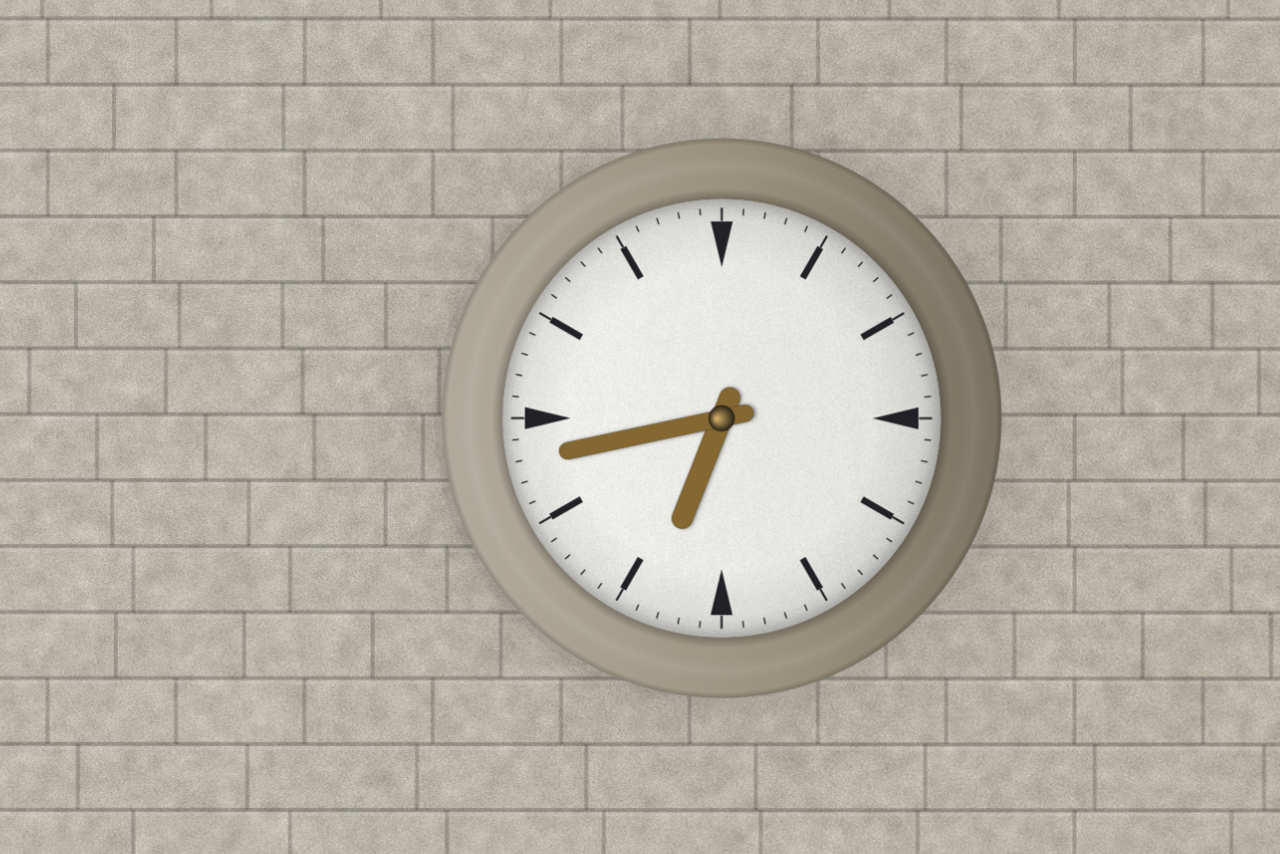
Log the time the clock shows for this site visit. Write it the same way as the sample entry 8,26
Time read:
6,43
